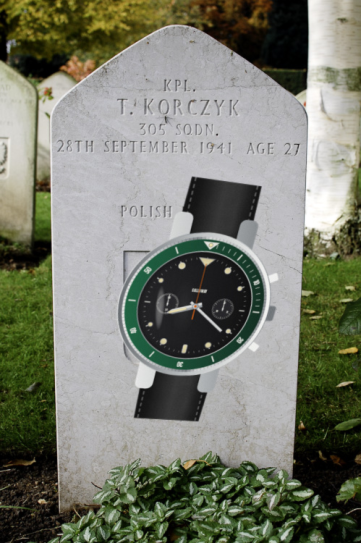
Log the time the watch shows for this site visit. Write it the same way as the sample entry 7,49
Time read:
8,21
